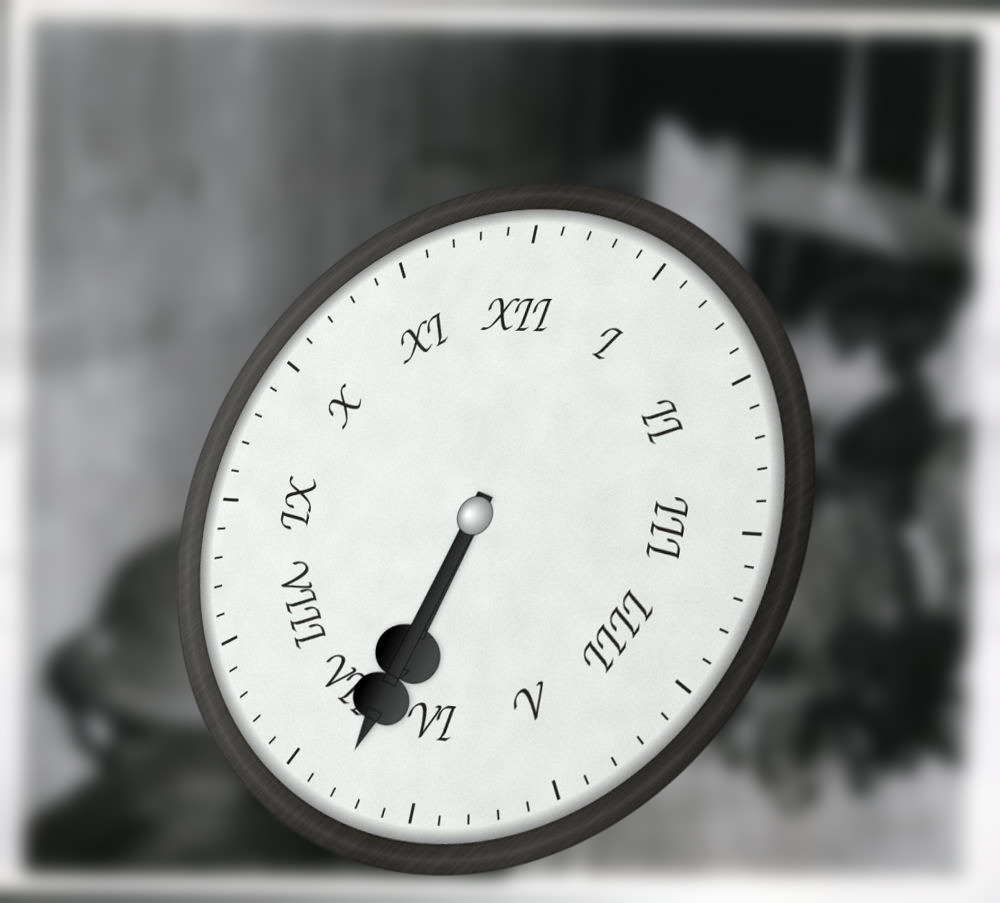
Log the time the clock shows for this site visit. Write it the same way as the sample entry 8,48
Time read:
6,33
